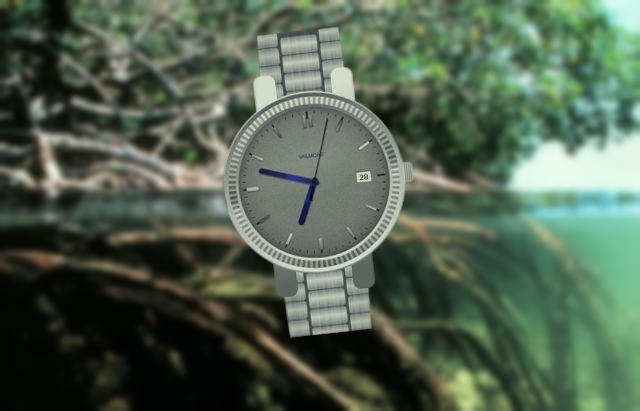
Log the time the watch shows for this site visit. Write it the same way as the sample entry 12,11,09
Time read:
6,48,03
